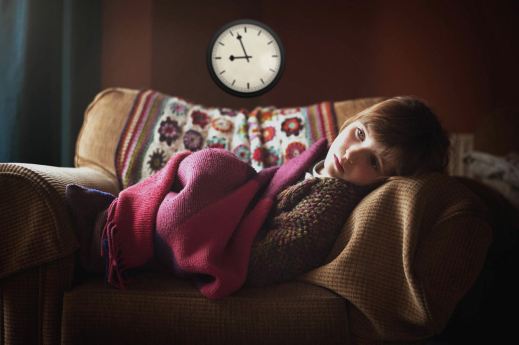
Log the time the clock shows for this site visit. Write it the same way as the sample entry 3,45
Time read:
8,57
